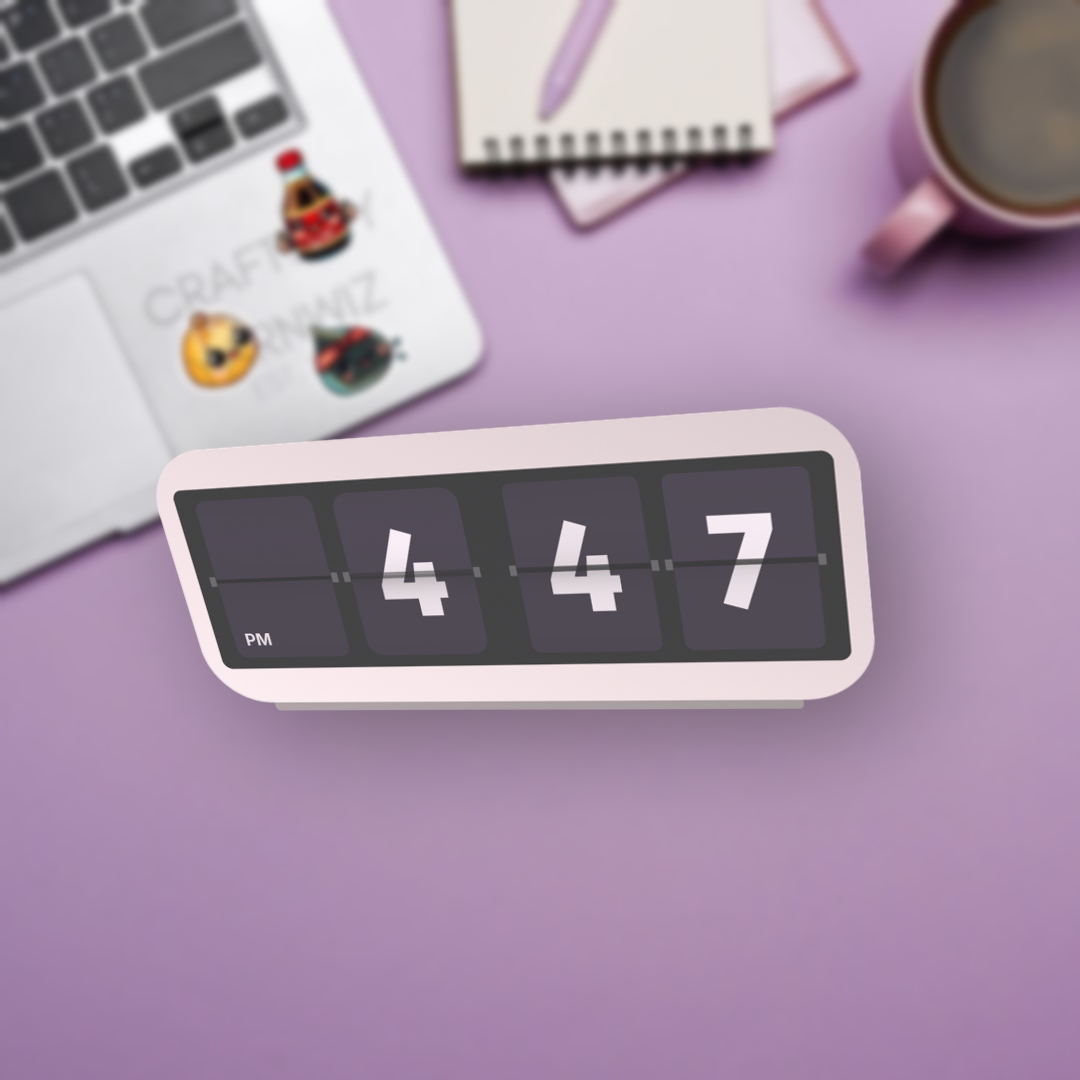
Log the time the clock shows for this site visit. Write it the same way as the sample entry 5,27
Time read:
4,47
